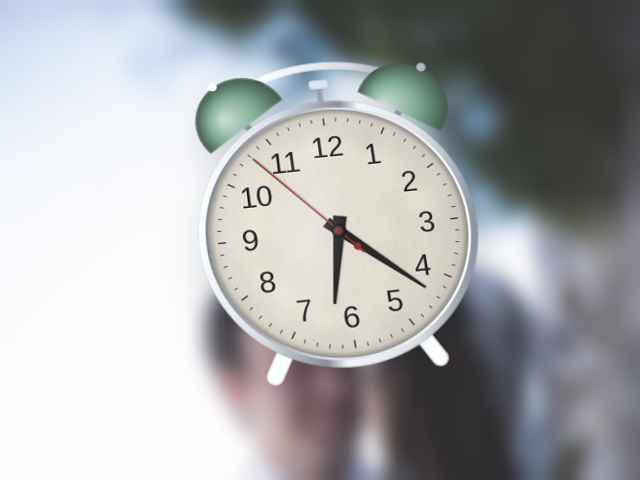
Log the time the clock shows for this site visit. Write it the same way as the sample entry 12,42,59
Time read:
6,21,53
